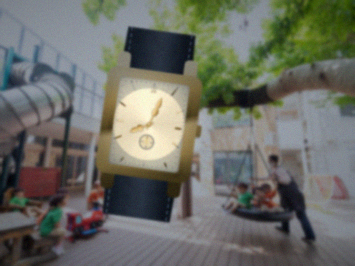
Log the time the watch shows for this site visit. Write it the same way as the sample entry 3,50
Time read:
8,03
